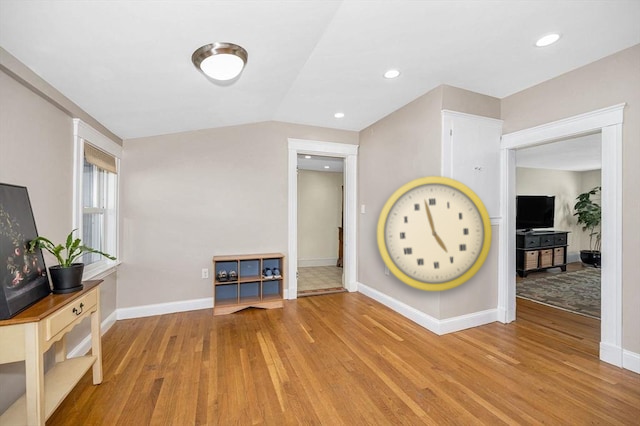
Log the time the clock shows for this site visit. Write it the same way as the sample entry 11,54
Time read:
4,58
